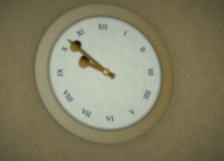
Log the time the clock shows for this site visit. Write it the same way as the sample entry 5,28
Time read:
9,52
